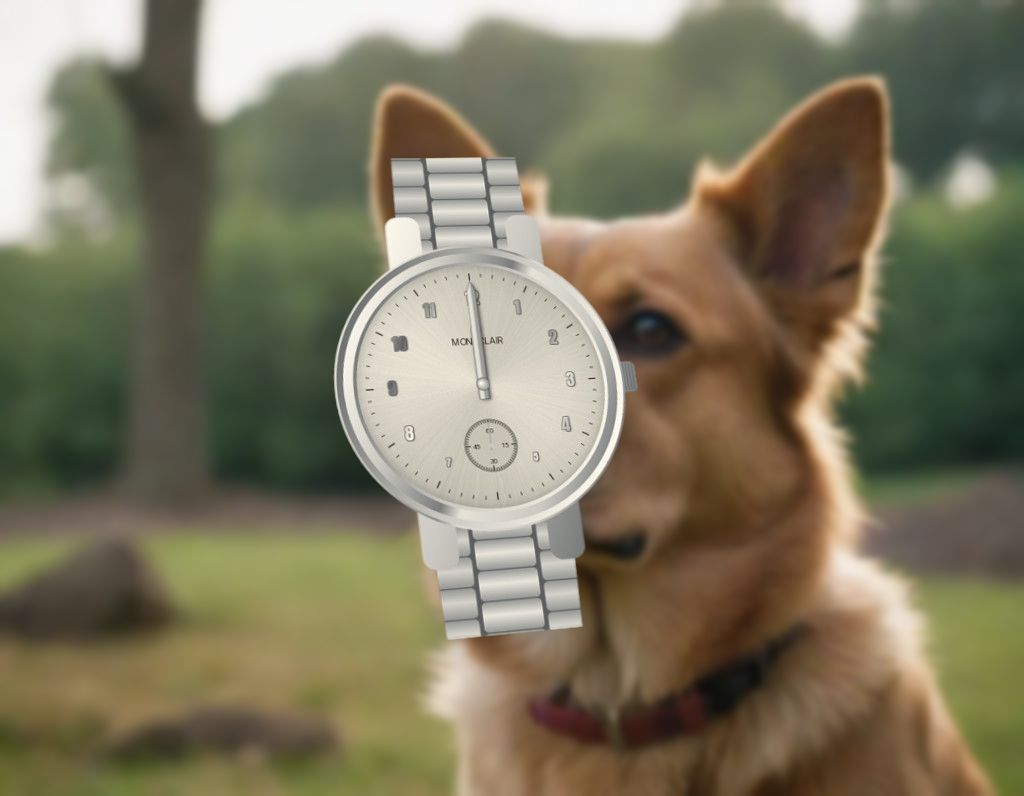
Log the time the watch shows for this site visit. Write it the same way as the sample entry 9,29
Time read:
12,00
